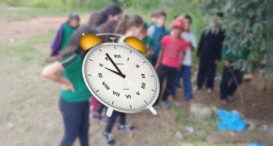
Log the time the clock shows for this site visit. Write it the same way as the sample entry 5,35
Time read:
9,56
